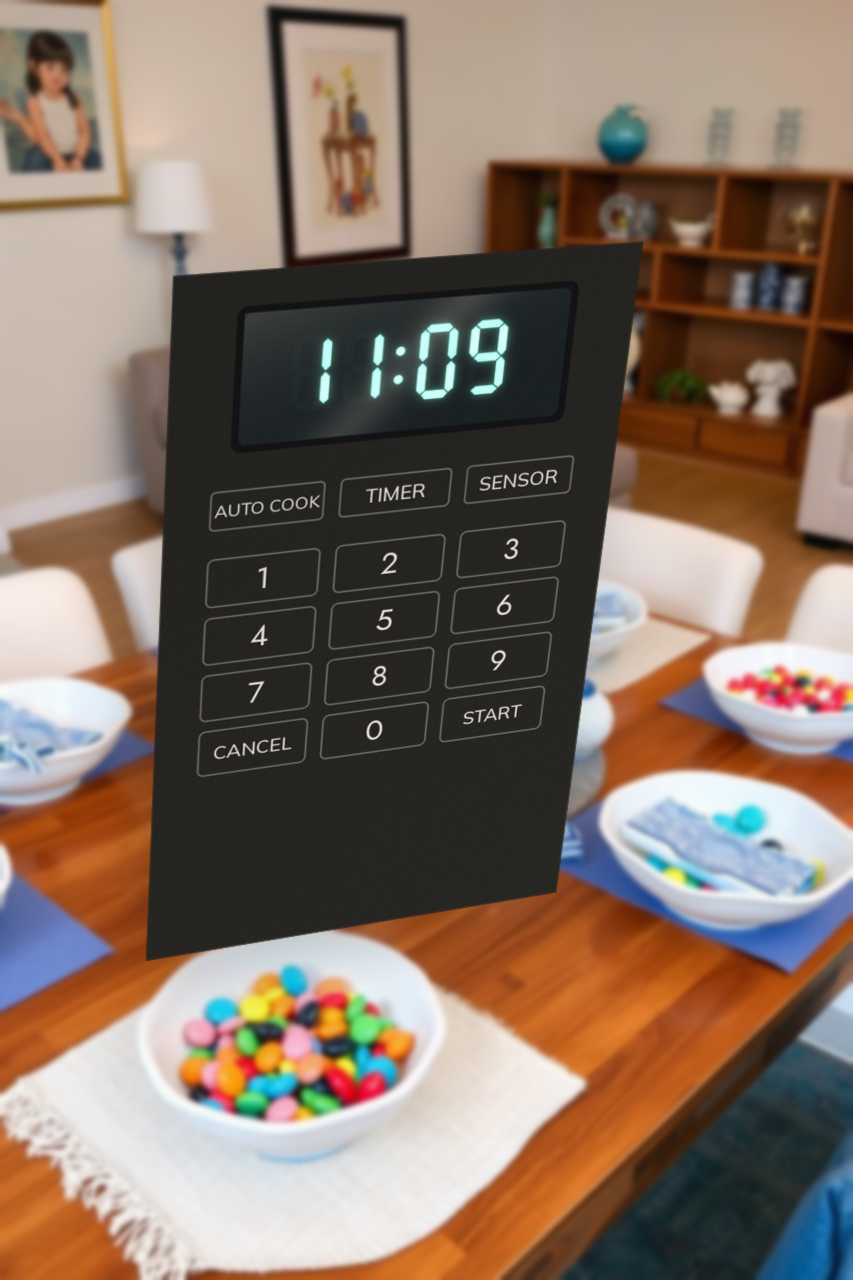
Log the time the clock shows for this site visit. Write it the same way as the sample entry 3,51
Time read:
11,09
